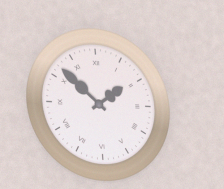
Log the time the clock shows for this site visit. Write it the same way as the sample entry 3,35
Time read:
1,52
